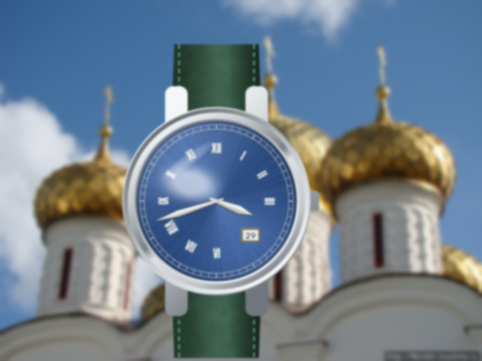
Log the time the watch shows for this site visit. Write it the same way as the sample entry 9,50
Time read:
3,42
